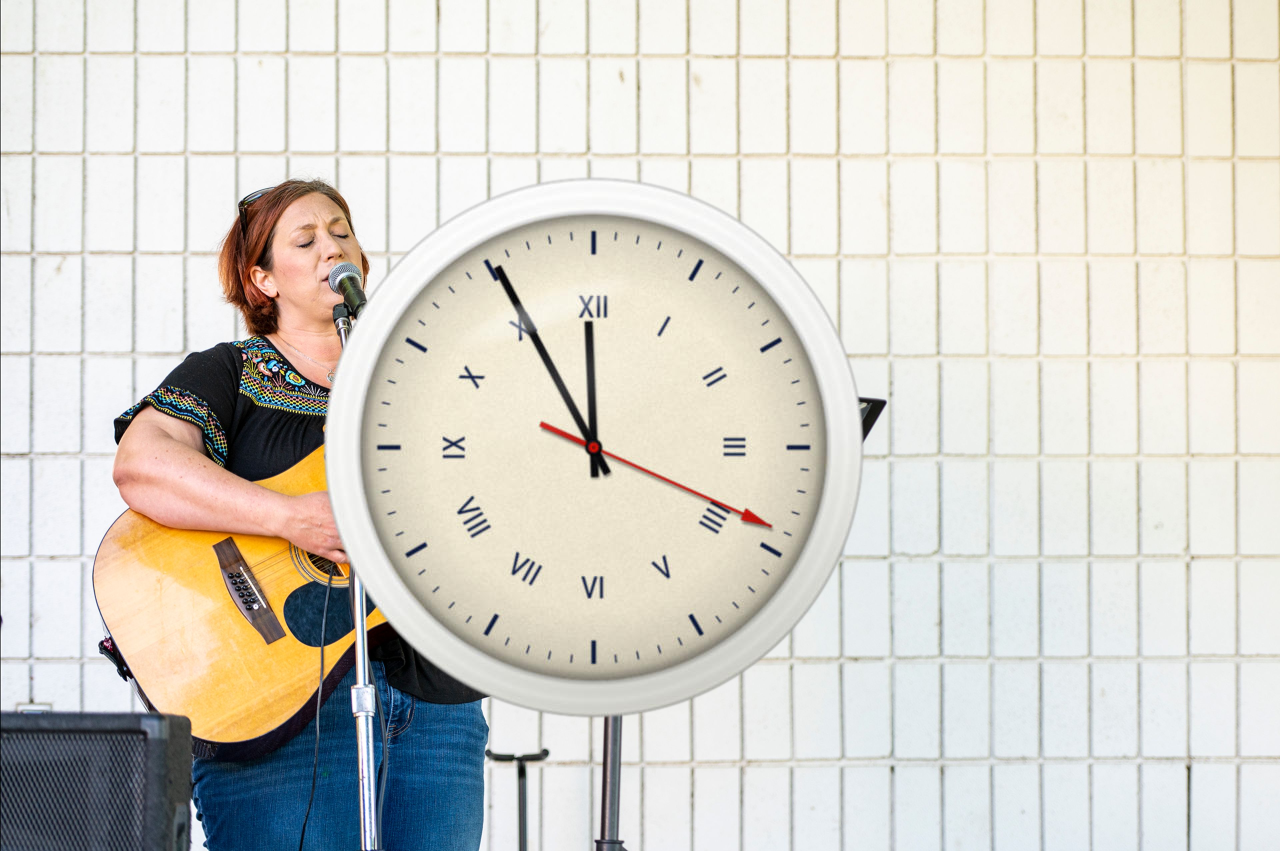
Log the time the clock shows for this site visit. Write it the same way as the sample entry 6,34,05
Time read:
11,55,19
